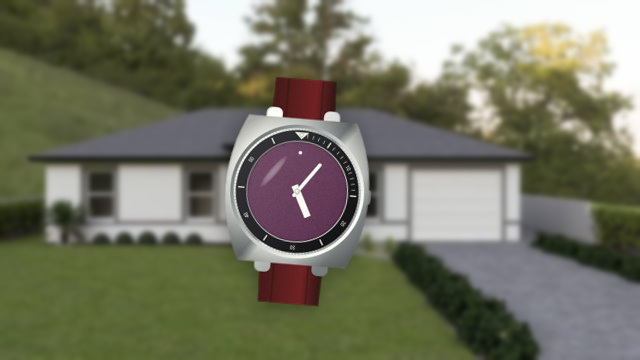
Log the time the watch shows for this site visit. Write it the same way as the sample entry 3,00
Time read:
5,06
